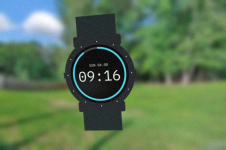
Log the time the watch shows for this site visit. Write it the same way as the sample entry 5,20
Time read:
9,16
